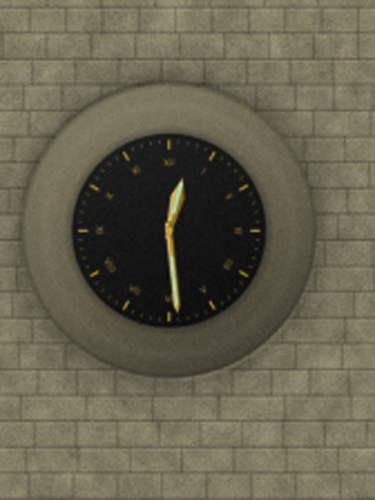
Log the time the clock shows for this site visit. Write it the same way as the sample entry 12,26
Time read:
12,29
